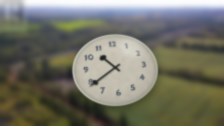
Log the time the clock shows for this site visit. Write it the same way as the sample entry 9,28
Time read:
10,39
